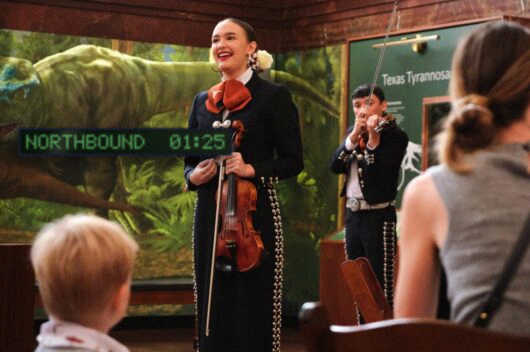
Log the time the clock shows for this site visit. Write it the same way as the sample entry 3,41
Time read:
1,25
